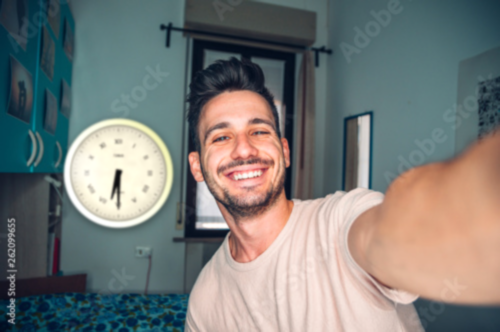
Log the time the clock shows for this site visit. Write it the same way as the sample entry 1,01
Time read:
6,30
